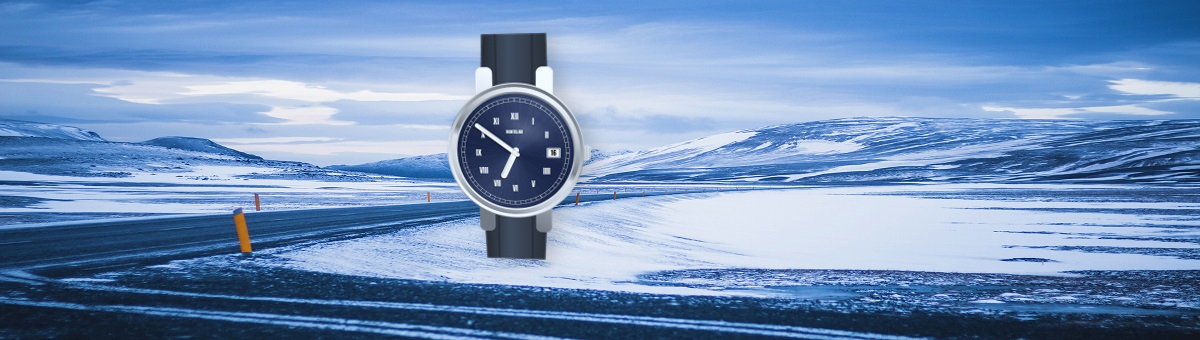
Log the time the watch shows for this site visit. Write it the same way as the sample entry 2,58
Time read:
6,51
